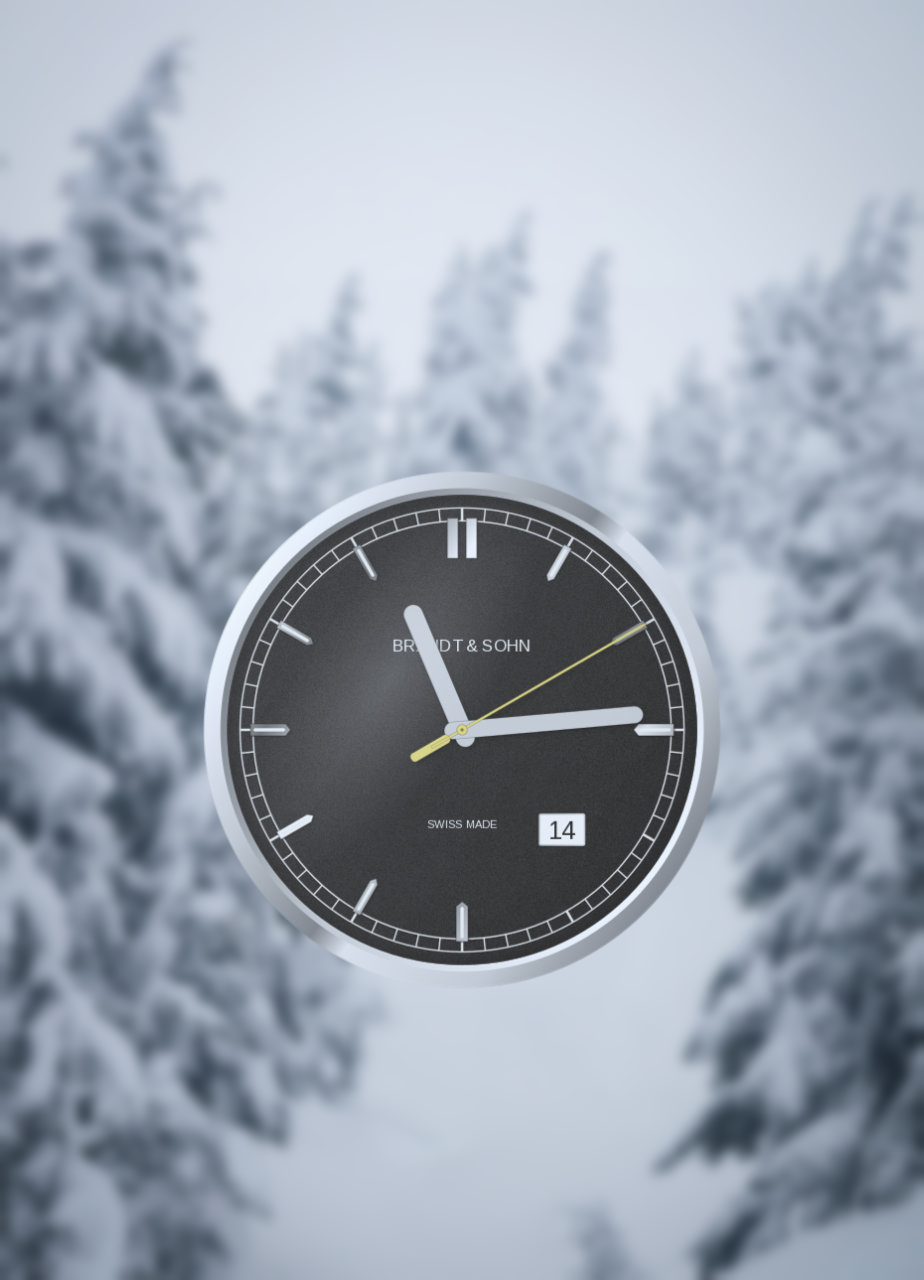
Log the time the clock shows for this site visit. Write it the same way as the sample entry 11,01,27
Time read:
11,14,10
